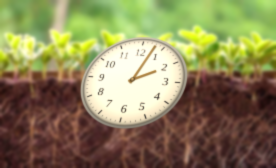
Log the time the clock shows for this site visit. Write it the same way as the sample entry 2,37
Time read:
2,03
